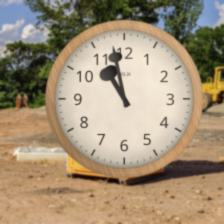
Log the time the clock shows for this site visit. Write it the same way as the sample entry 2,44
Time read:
10,58
